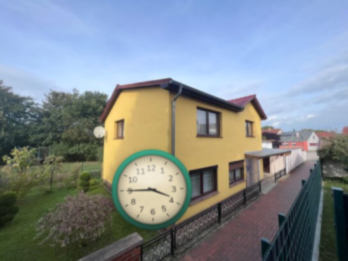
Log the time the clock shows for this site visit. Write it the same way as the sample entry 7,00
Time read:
3,45
